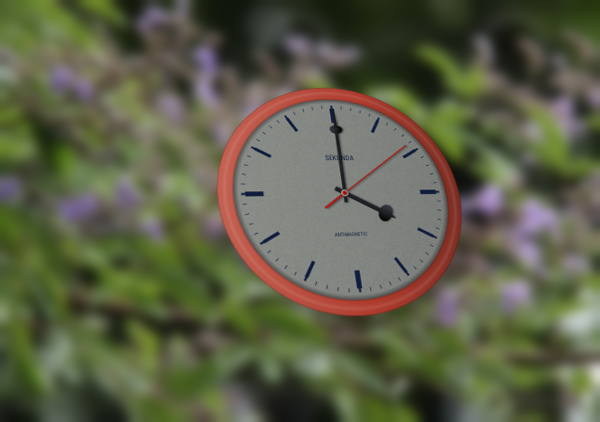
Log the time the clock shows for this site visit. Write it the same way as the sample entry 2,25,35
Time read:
4,00,09
